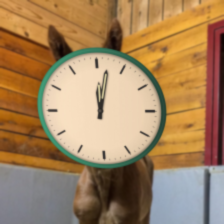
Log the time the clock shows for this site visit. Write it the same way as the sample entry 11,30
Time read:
12,02
